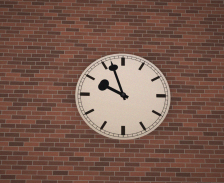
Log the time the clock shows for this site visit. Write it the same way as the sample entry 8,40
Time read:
9,57
